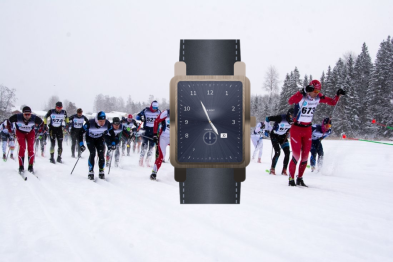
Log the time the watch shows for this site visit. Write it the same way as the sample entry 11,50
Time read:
4,56
